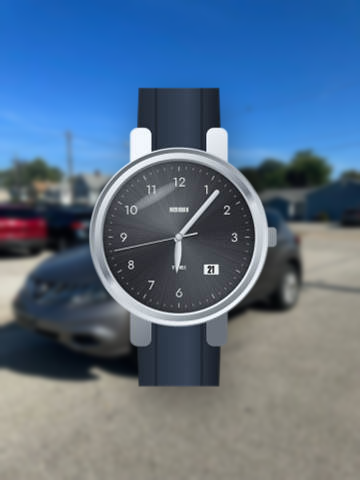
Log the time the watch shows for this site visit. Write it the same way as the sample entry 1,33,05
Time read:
6,06,43
